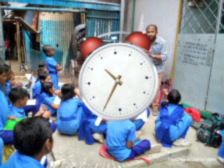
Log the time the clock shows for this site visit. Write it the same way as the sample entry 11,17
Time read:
10,35
